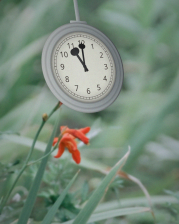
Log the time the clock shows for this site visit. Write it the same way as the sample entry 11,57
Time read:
11,00
